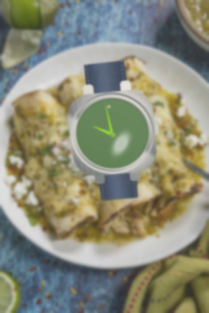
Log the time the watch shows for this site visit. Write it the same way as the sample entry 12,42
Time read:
9,59
